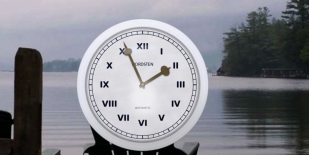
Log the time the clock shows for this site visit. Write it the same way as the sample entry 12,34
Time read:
1,56
